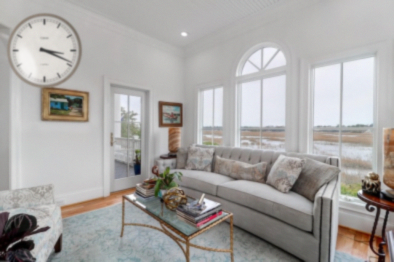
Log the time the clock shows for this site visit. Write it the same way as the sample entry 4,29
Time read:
3,19
